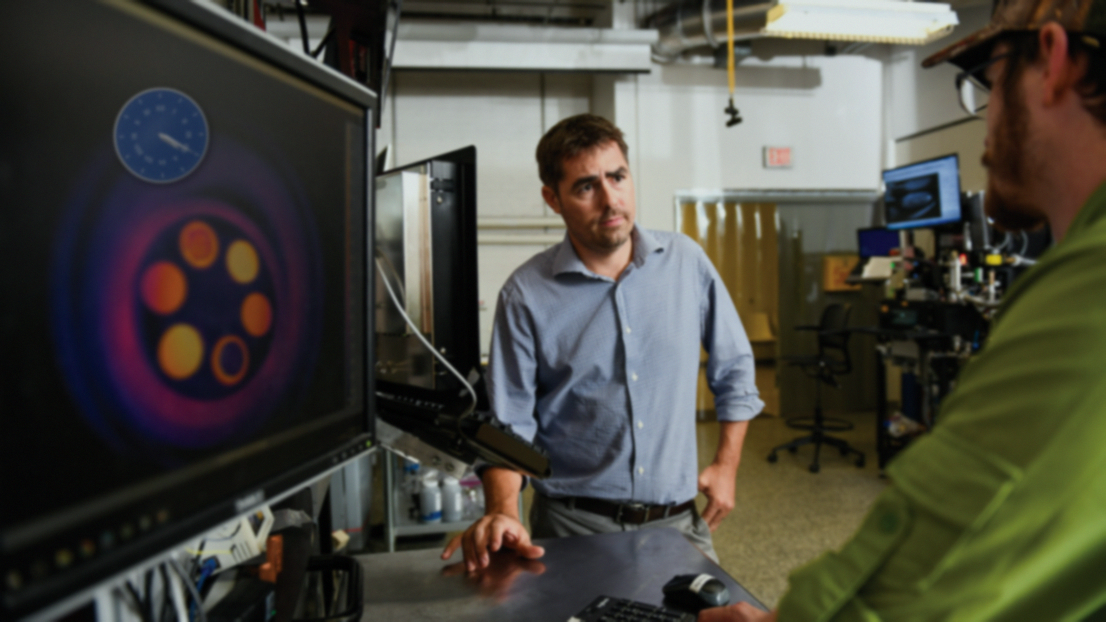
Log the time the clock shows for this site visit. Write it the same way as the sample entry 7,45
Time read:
4,20
